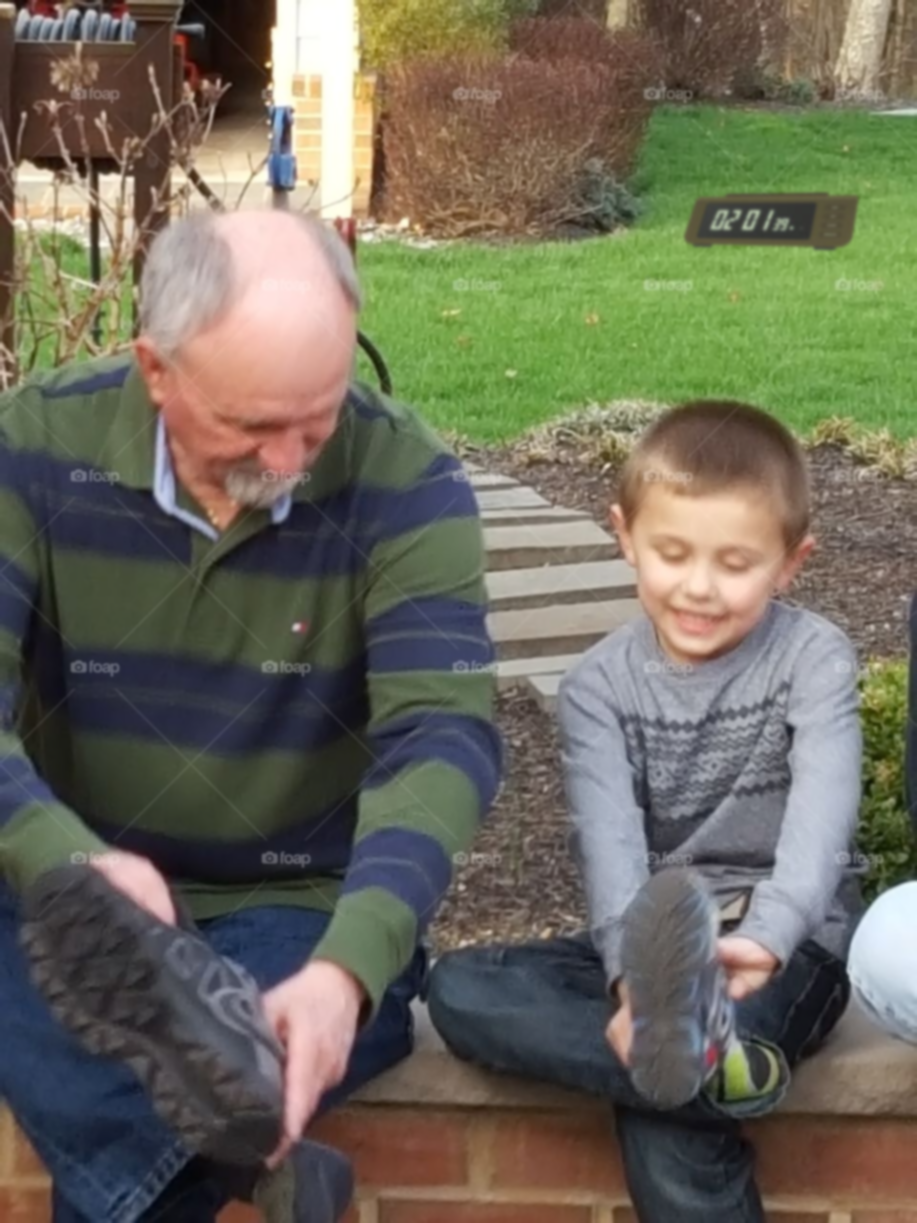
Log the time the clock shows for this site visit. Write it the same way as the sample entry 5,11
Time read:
2,01
